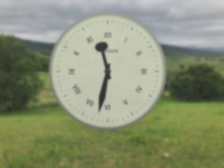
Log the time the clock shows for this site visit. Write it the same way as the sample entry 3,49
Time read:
11,32
